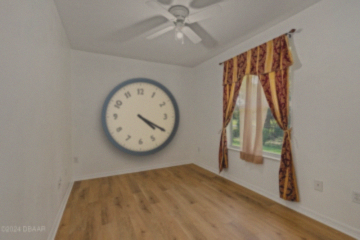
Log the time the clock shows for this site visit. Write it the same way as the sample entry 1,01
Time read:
4,20
